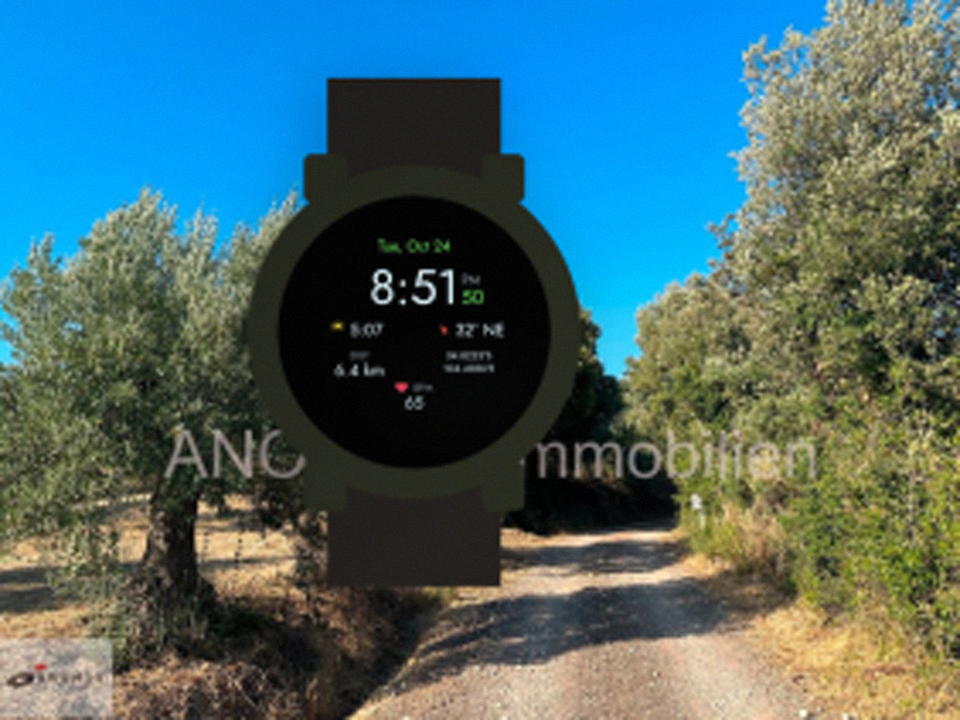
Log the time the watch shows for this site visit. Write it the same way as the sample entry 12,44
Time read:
8,51
